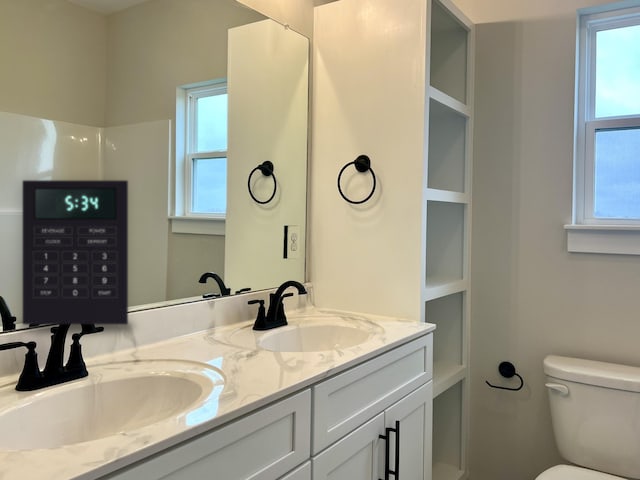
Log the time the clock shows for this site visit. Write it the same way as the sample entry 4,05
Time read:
5,34
